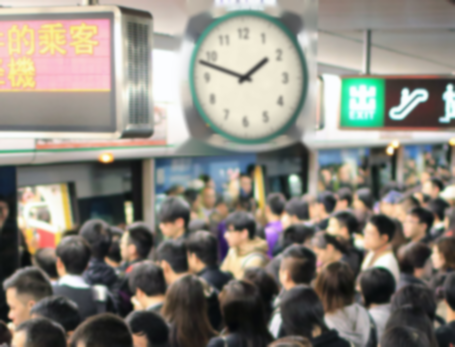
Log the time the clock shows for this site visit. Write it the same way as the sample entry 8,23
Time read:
1,48
